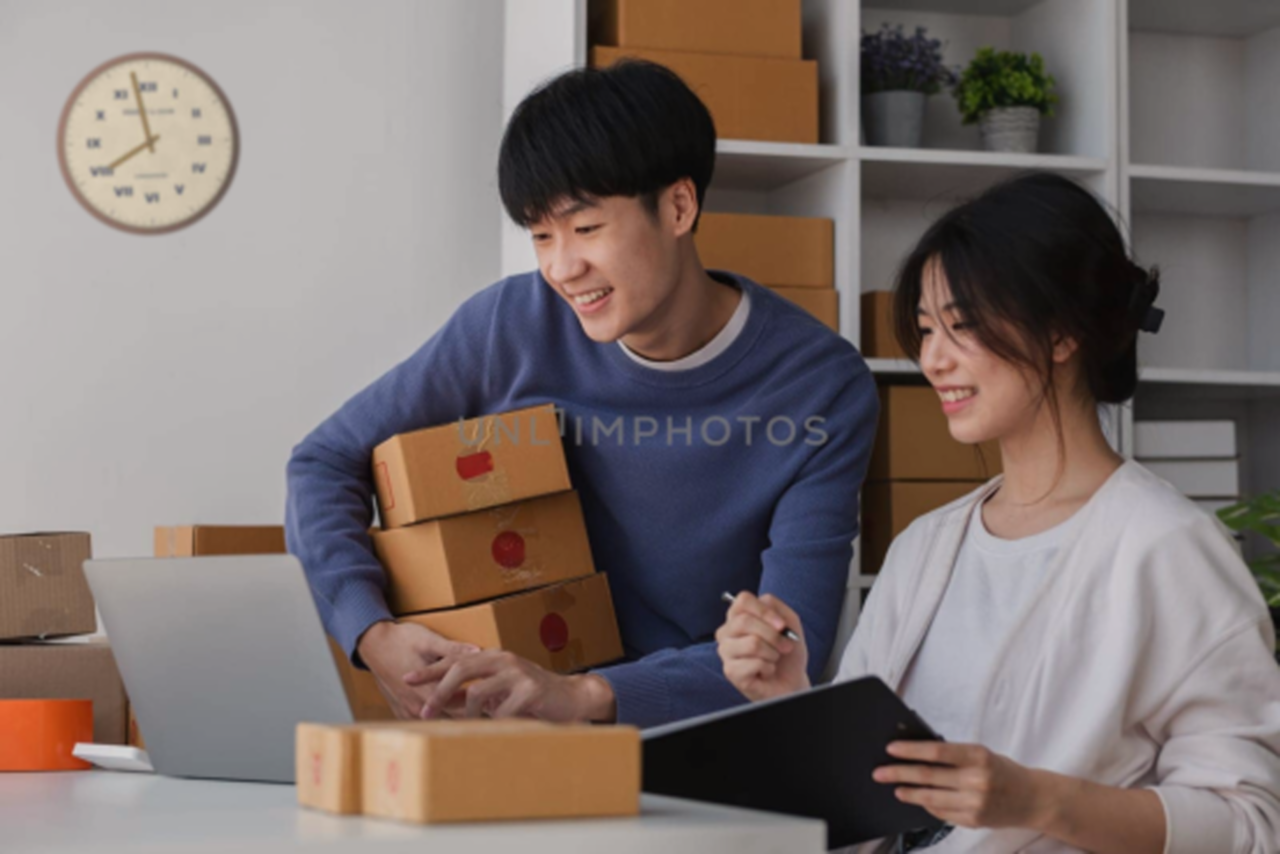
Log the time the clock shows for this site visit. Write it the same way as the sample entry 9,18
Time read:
7,58
